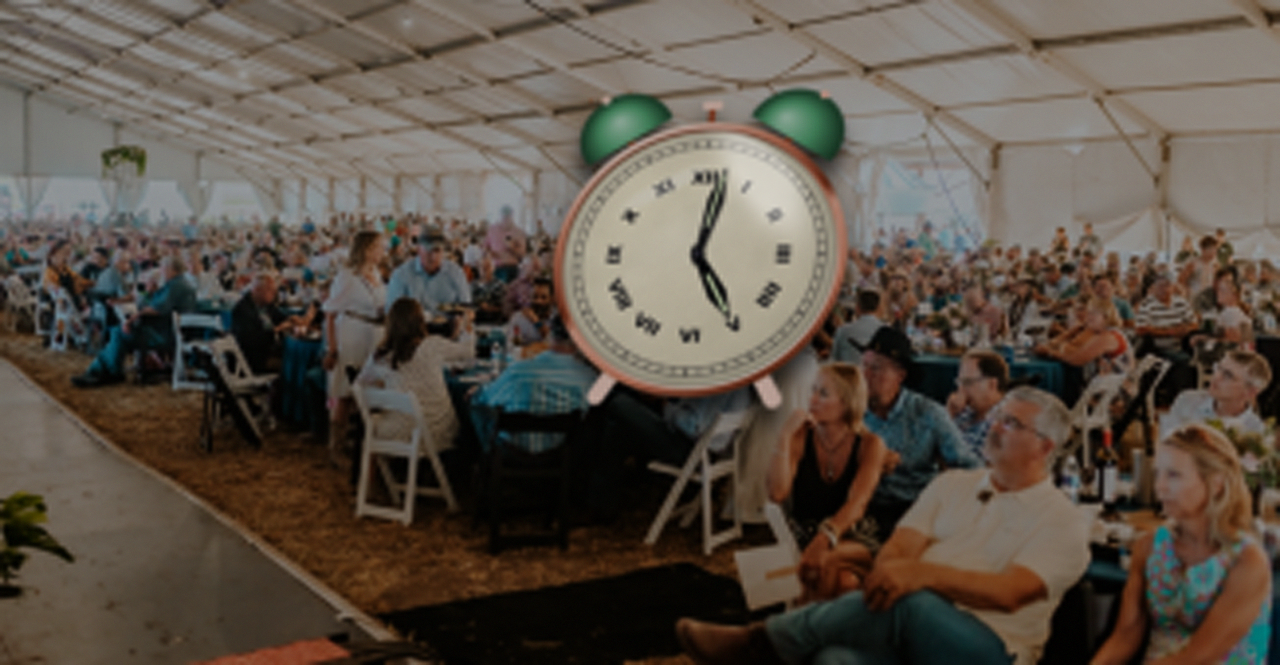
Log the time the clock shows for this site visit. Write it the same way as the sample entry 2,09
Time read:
5,02
